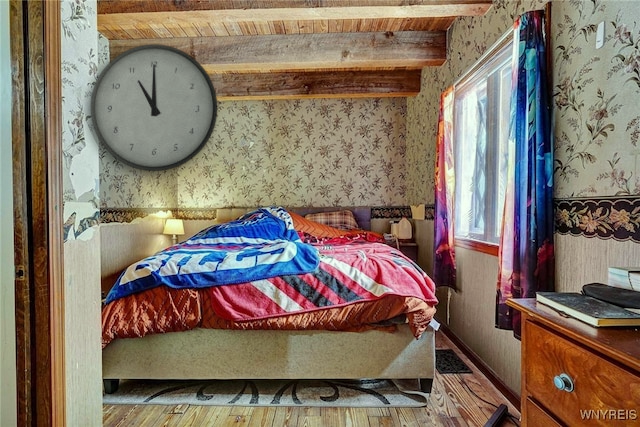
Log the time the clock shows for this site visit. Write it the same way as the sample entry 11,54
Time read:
11,00
